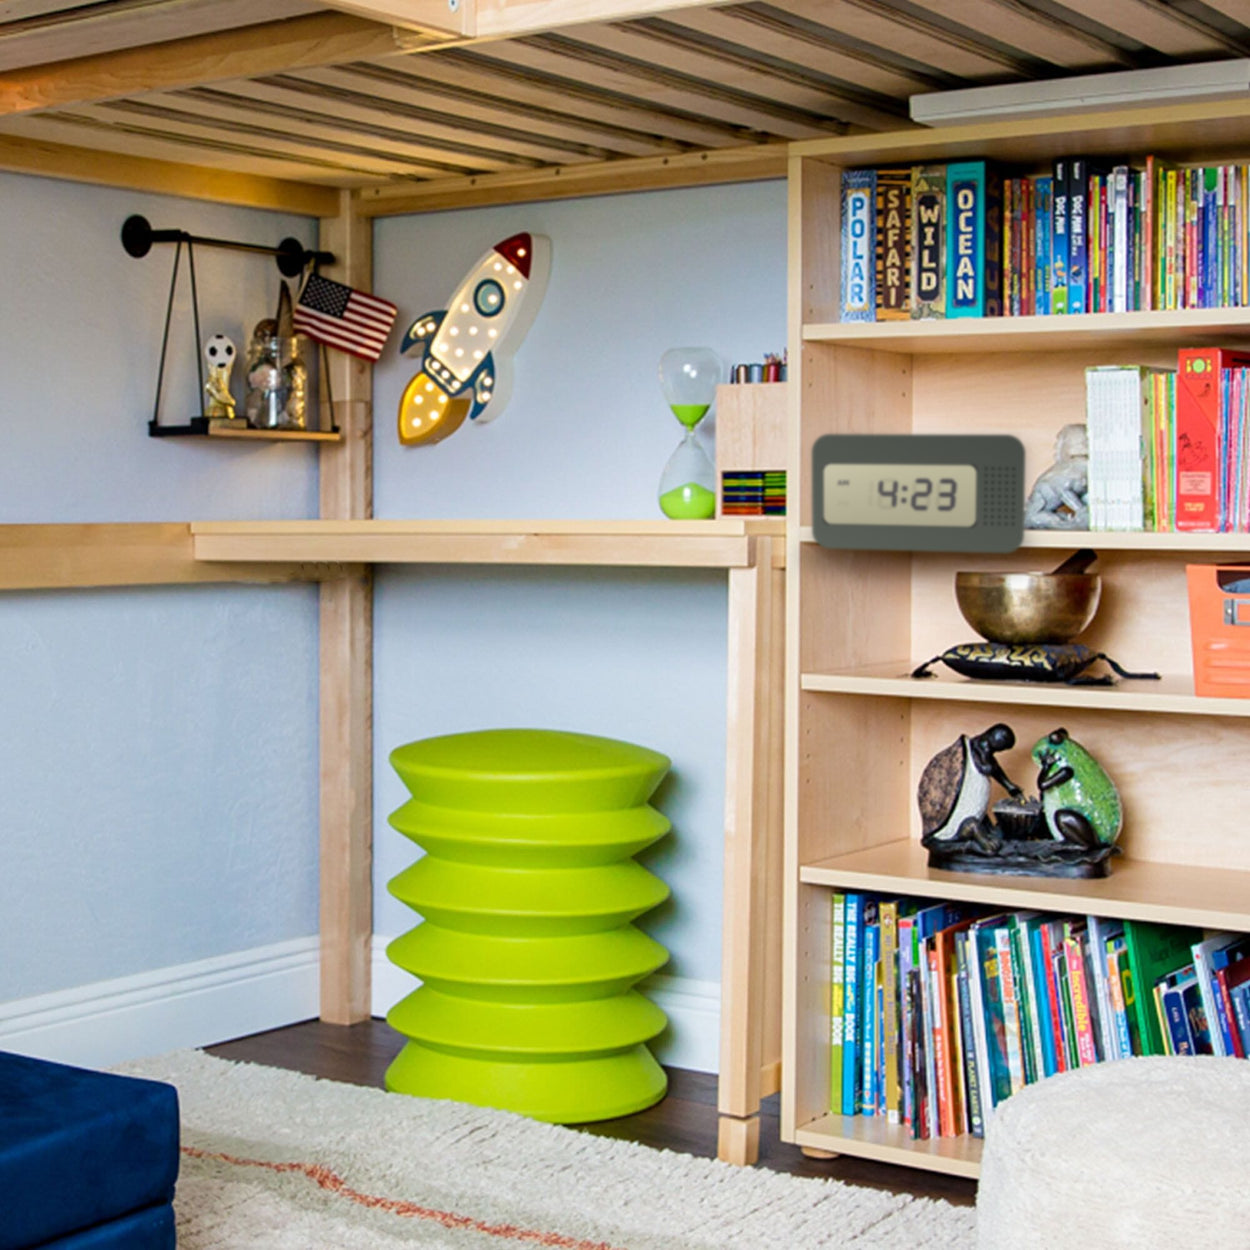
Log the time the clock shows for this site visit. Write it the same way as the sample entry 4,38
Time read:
4,23
